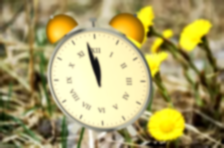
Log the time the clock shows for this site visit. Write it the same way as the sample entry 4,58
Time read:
11,58
